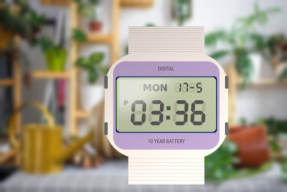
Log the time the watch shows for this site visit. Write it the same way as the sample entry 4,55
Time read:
3,36
